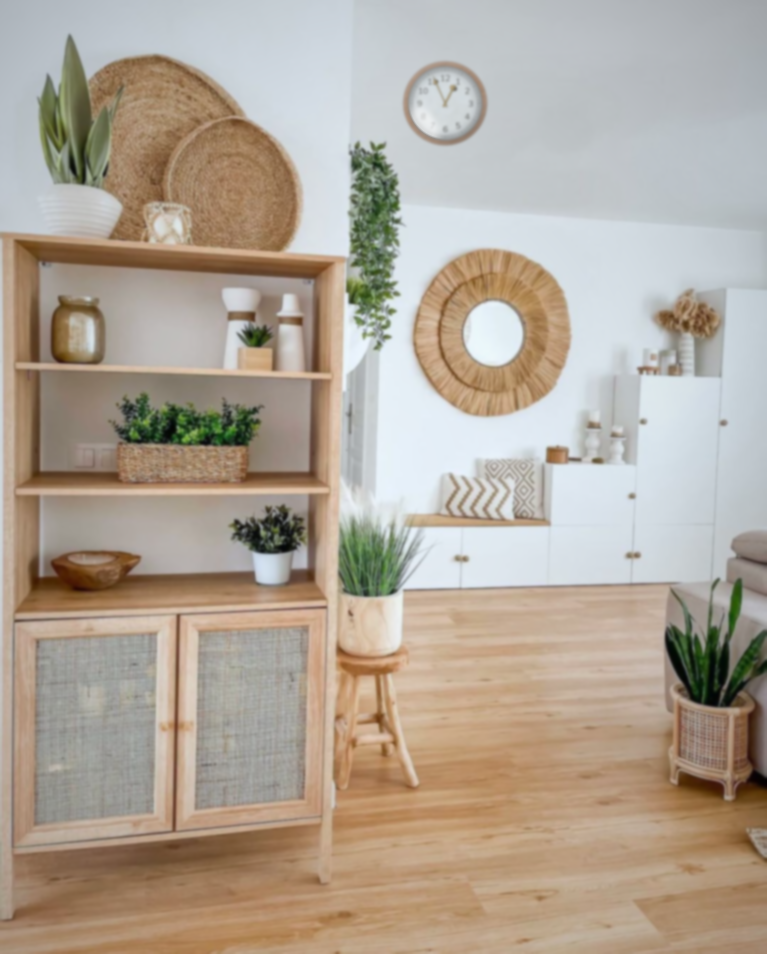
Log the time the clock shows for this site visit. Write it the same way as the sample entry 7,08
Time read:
12,56
